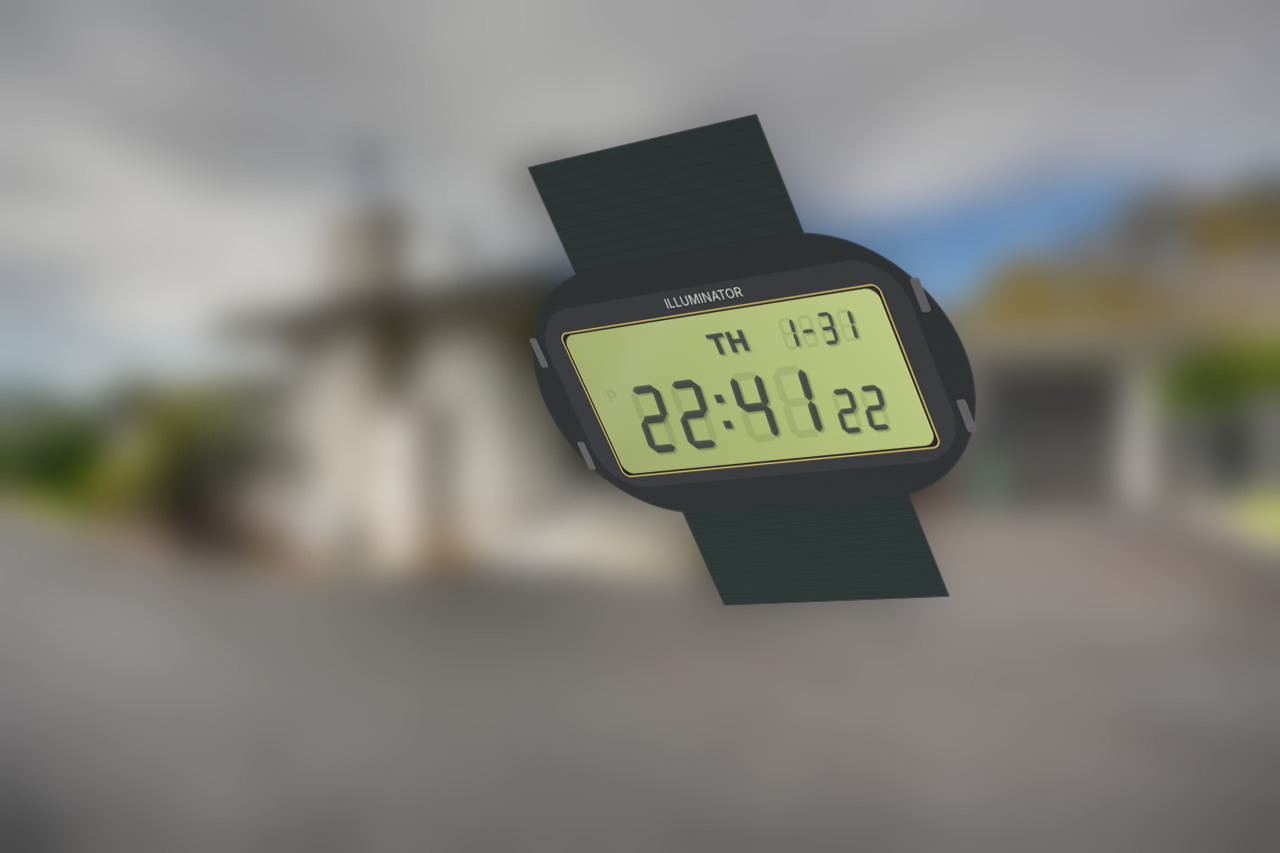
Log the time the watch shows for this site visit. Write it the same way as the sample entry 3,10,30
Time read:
22,41,22
